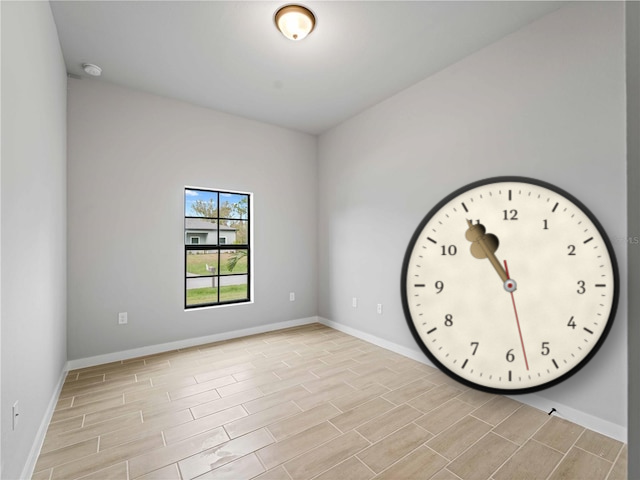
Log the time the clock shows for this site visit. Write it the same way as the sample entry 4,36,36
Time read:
10,54,28
